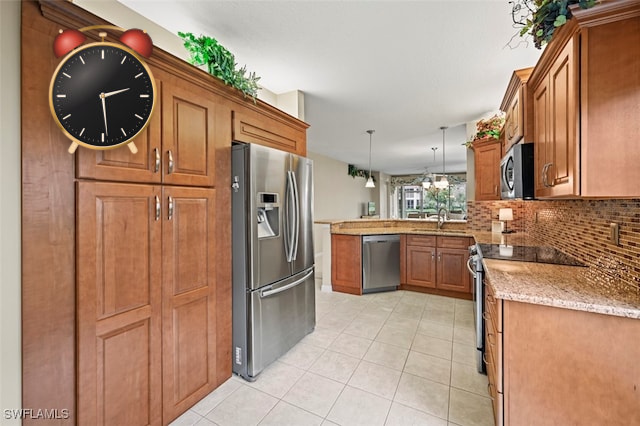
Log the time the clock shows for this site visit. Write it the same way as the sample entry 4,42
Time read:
2,29
